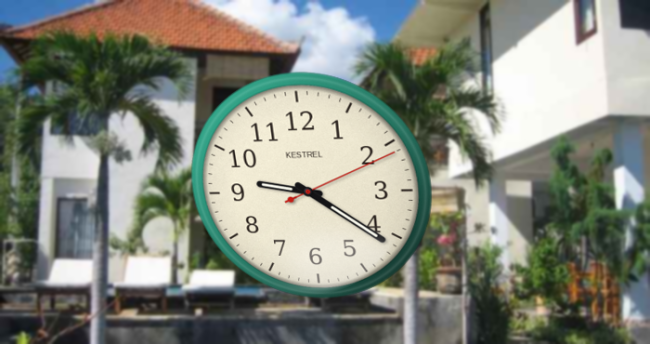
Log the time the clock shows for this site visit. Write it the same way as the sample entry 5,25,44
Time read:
9,21,11
